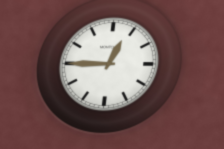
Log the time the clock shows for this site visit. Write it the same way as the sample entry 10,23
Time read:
12,45
